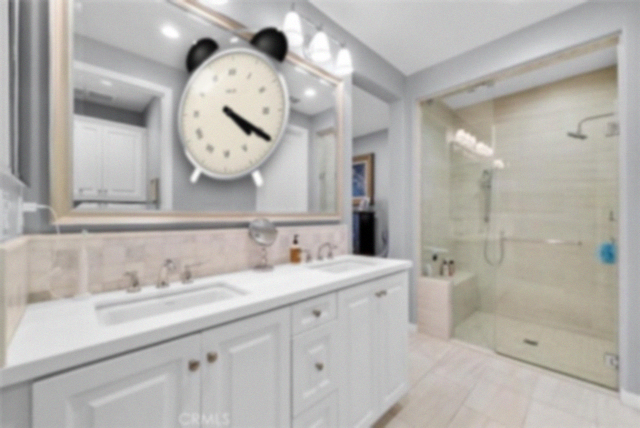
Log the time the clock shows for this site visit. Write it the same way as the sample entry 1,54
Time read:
4,20
